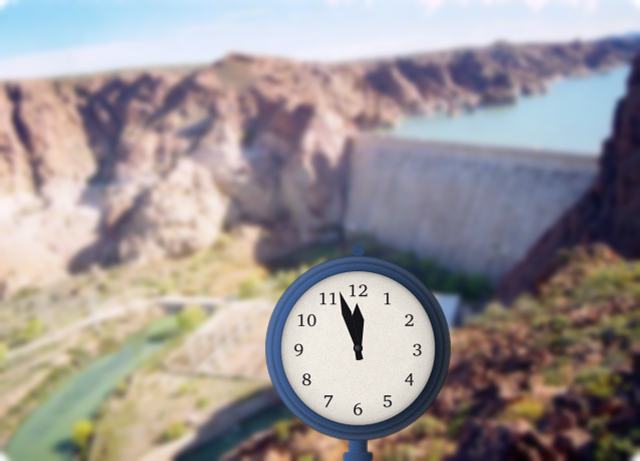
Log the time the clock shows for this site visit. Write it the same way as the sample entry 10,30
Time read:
11,57
